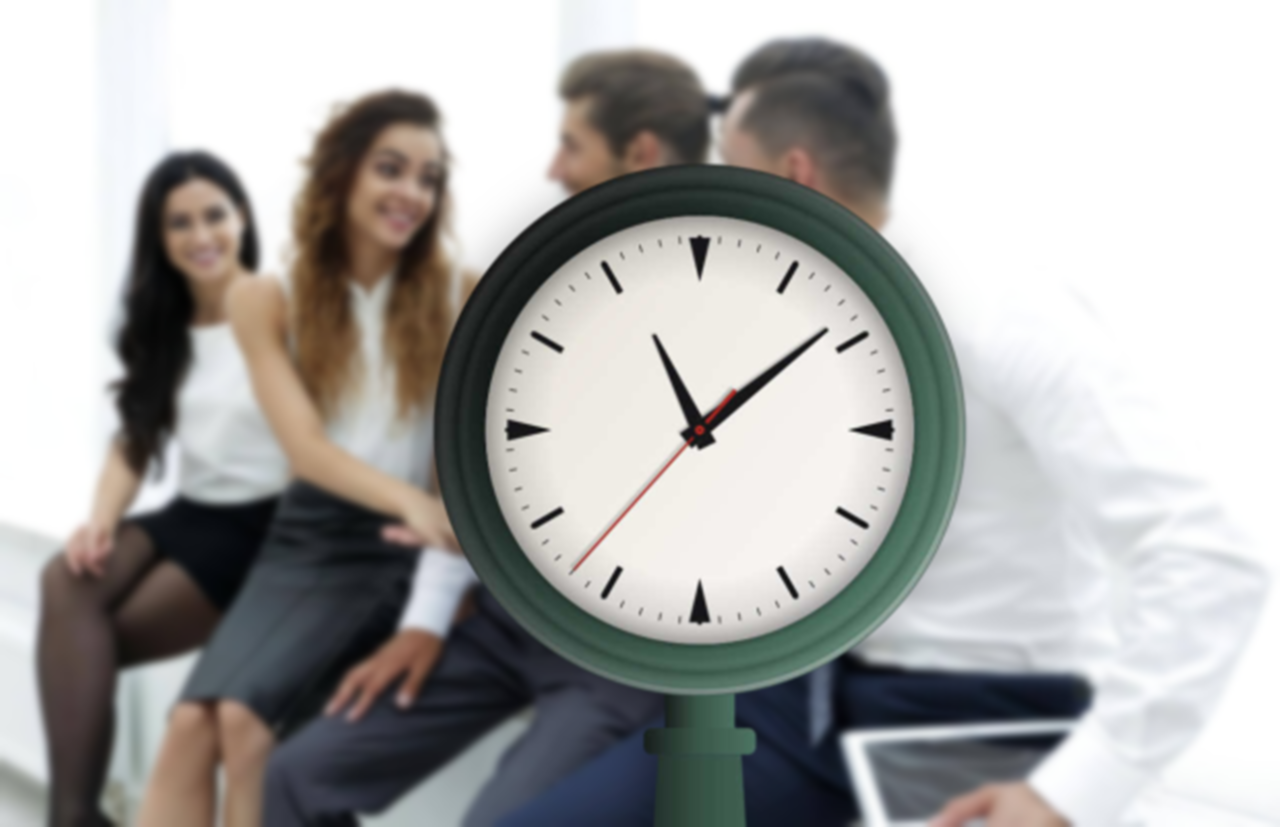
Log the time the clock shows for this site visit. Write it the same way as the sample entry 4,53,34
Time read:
11,08,37
